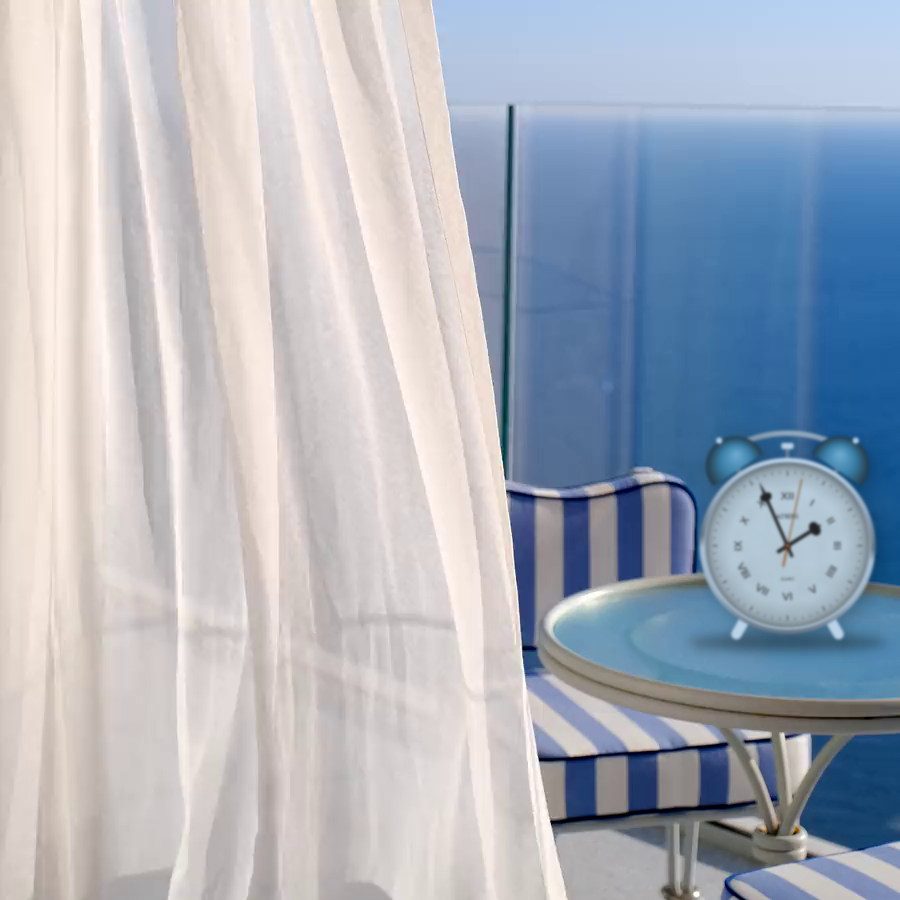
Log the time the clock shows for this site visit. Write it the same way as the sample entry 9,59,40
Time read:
1,56,02
